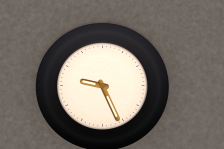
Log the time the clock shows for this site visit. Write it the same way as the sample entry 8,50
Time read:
9,26
